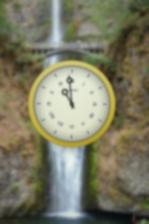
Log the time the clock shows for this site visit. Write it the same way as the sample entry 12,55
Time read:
10,59
